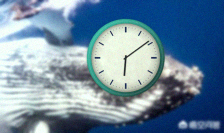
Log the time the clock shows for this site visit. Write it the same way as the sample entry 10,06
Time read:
6,09
